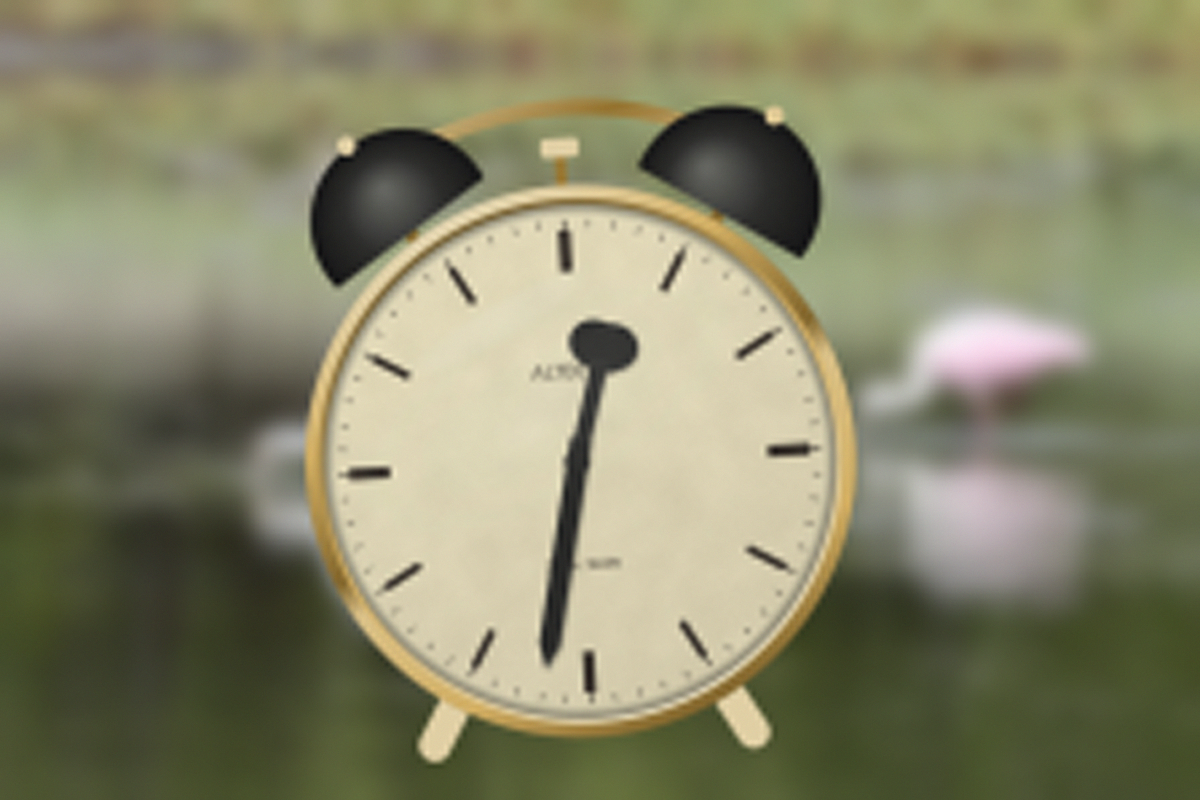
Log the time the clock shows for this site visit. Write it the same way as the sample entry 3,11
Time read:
12,32
